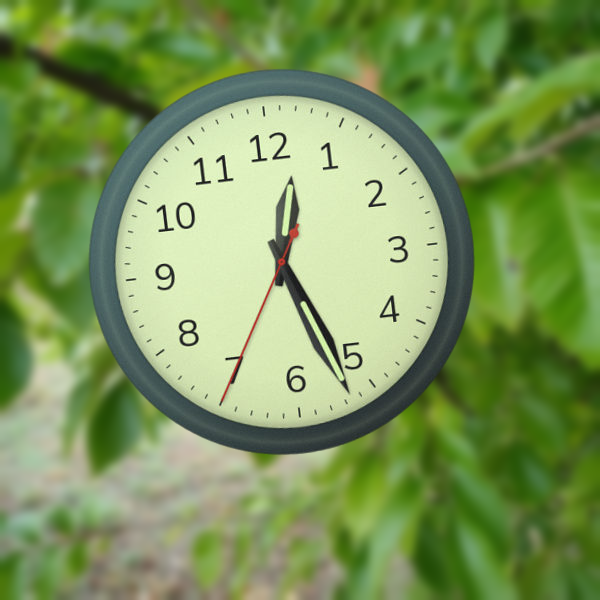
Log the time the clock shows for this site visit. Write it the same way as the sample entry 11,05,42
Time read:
12,26,35
